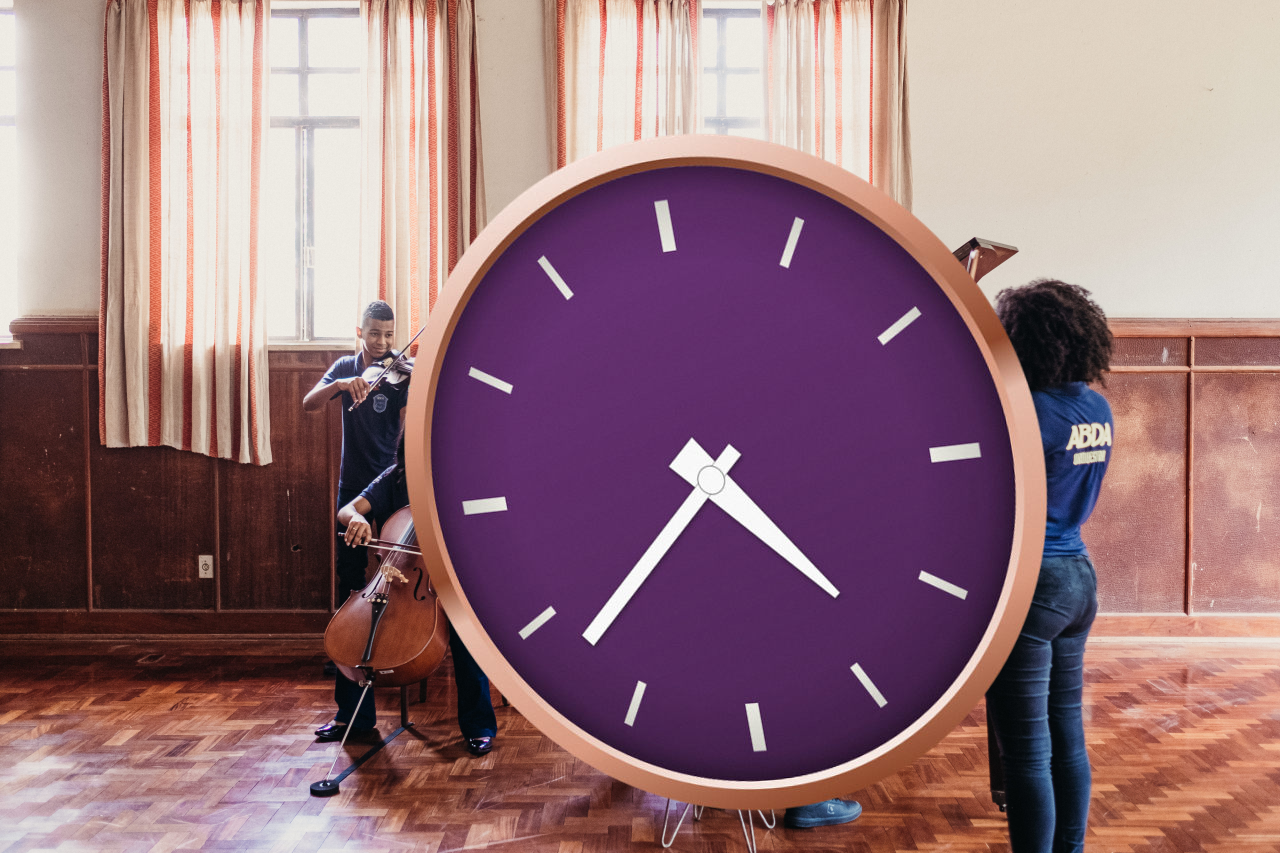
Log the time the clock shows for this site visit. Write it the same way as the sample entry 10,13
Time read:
4,38
